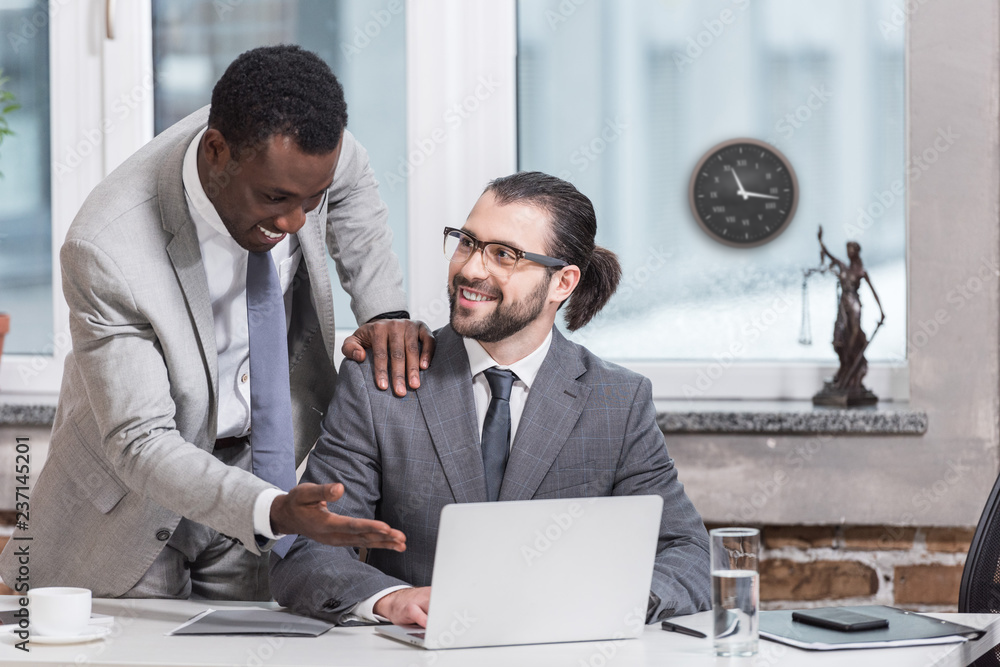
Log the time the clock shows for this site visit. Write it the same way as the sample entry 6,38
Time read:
11,17
